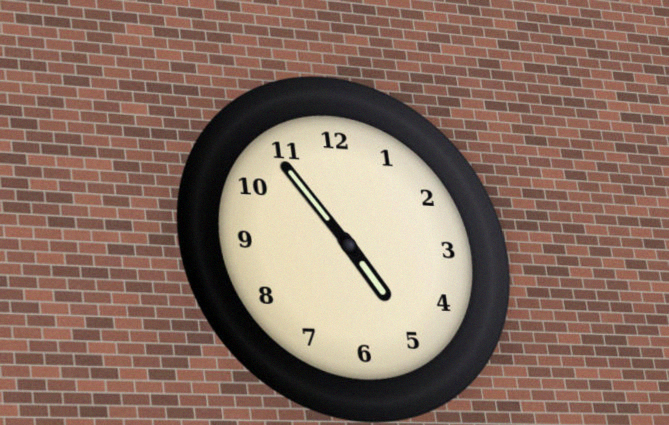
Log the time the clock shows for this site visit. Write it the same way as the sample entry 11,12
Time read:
4,54
